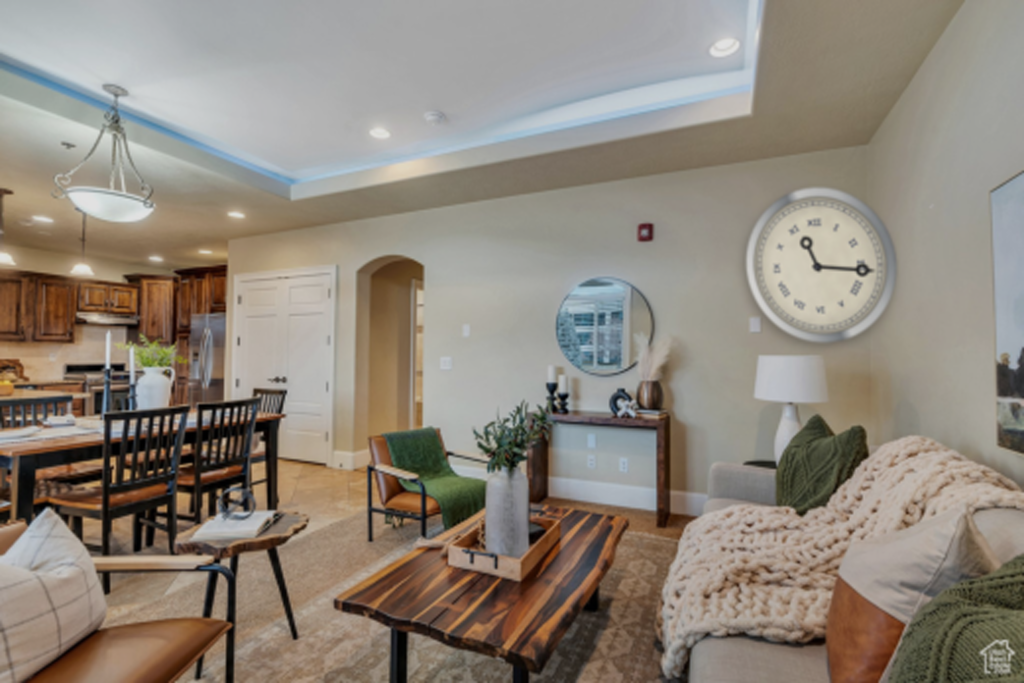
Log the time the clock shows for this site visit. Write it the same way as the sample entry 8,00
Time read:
11,16
